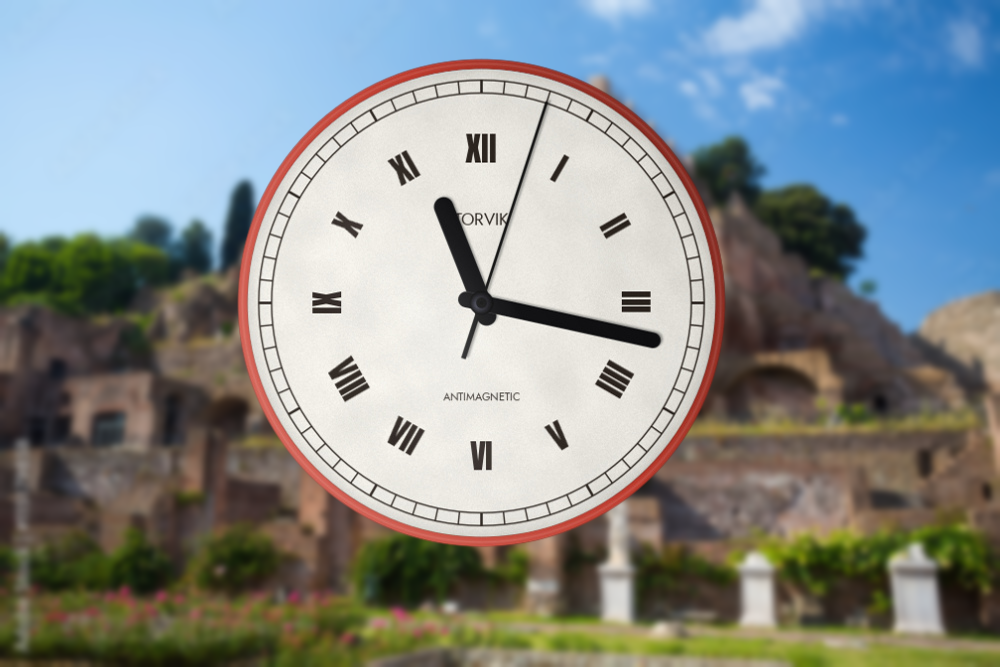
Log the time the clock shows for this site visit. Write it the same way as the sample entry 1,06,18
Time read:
11,17,03
